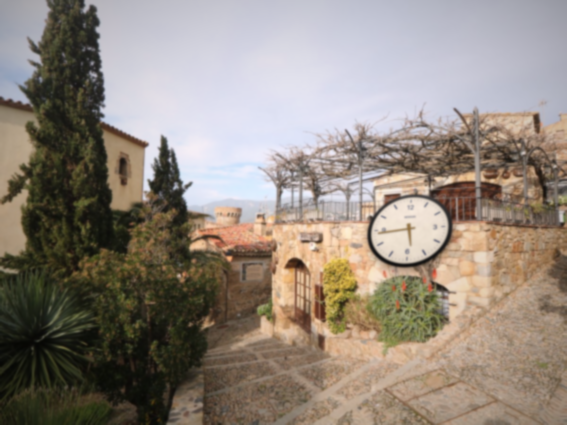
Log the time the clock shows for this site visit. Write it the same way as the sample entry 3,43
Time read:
5,44
